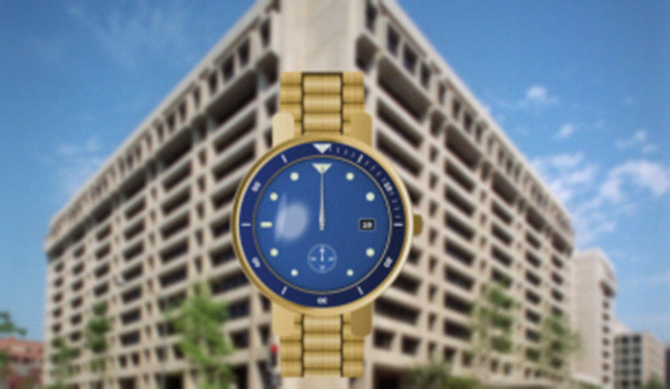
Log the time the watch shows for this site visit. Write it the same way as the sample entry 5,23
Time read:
12,00
